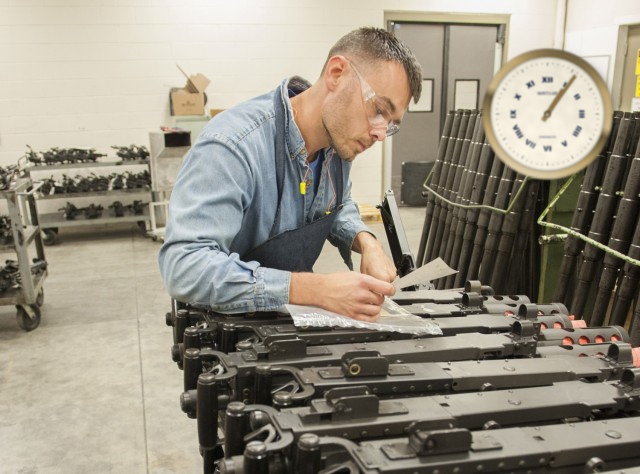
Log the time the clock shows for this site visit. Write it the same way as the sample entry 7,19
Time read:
1,06
